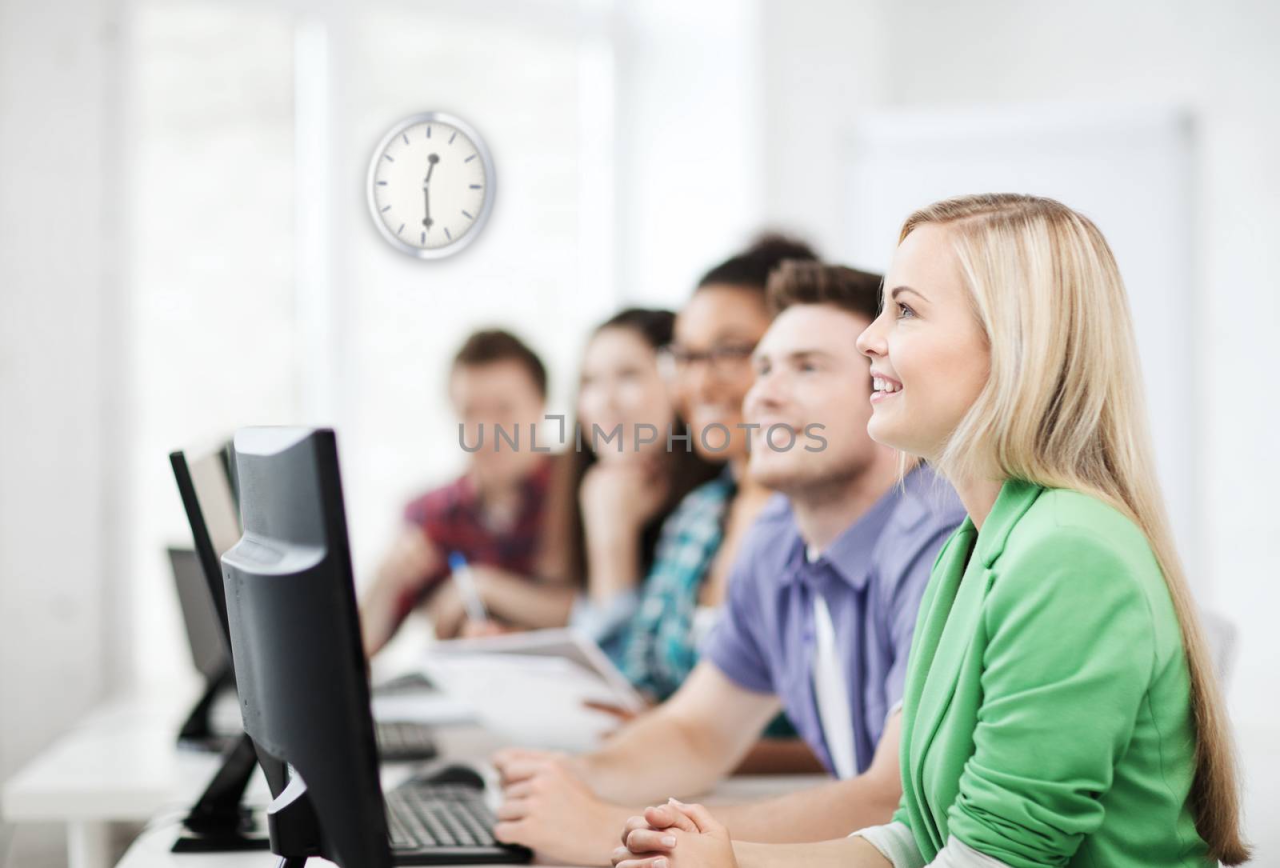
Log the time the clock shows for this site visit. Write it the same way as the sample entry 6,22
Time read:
12,29
